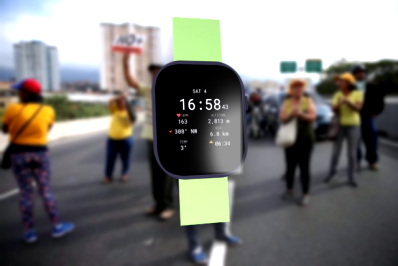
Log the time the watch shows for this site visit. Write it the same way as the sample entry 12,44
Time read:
16,58
